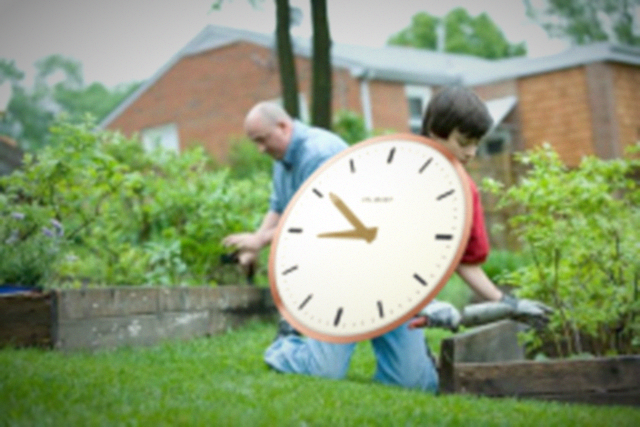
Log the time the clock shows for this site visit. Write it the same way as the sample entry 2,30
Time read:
8,51
